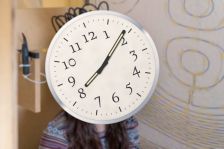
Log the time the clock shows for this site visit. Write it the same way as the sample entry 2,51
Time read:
8,09
